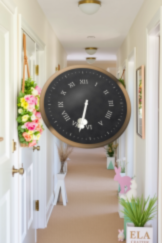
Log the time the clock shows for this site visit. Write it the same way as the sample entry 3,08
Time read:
6,33
